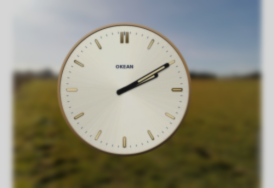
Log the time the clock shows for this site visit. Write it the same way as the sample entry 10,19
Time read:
2,10
